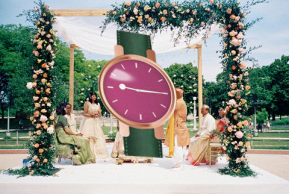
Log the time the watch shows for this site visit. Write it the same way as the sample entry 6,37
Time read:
9,15
